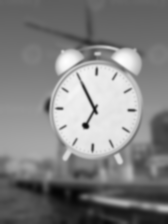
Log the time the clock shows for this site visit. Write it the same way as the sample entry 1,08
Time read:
6,55
